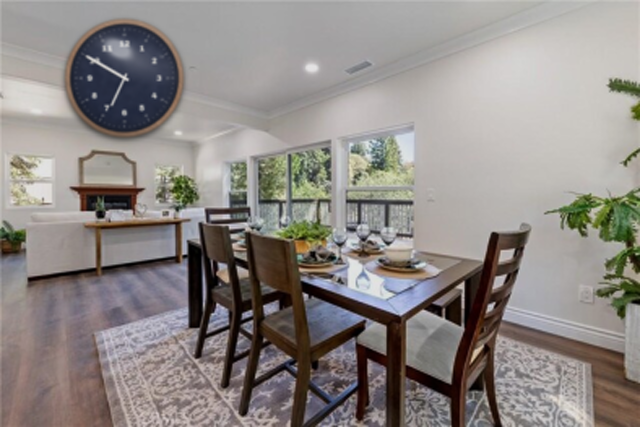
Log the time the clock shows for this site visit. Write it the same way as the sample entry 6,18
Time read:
6,50
